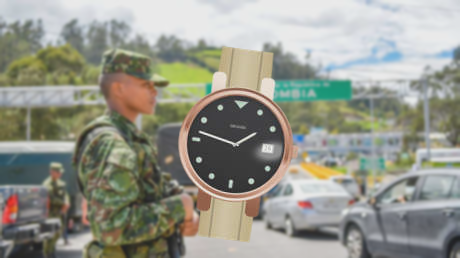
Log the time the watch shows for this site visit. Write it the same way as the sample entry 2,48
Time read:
1,47
